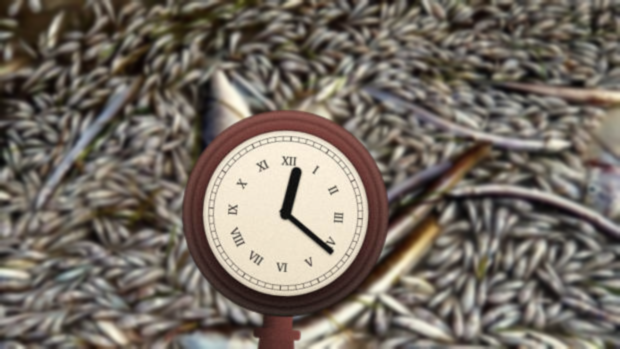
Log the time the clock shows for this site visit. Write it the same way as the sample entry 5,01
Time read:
12,21
